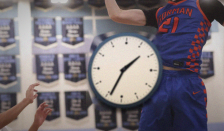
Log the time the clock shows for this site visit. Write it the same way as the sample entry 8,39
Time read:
1,34
